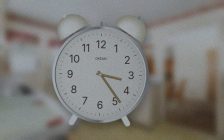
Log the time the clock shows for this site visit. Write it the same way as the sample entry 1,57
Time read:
3,24
